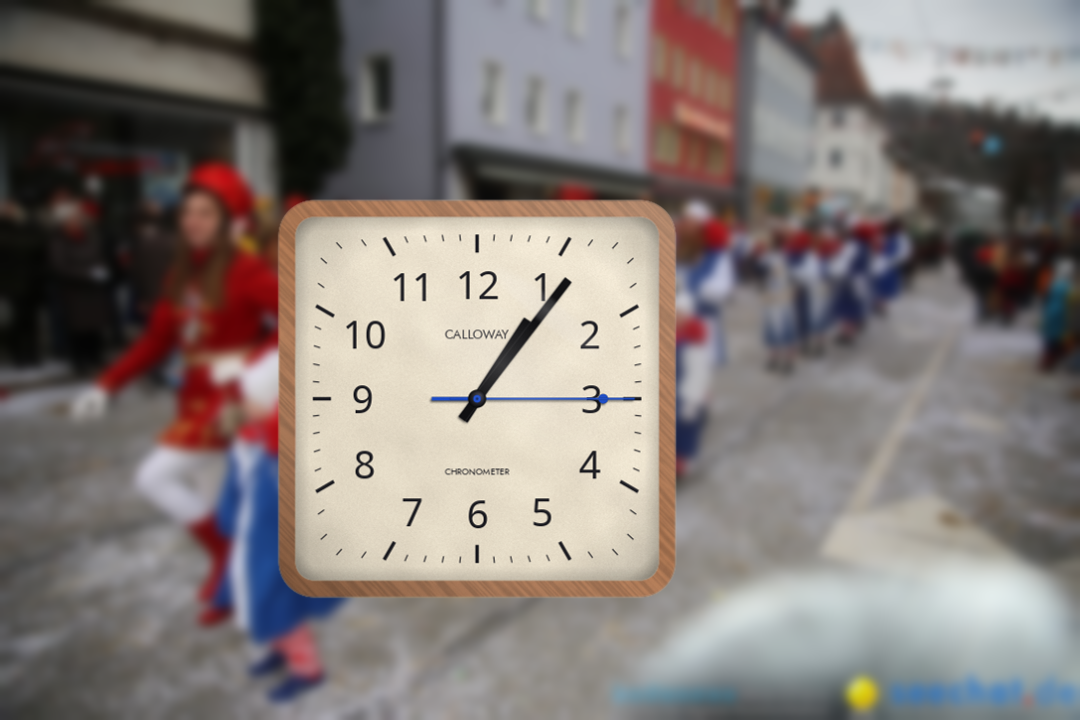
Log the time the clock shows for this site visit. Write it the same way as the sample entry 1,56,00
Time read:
1,06,15
